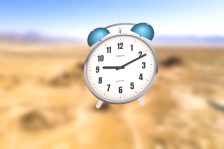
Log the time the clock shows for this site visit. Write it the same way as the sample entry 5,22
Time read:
9,11
